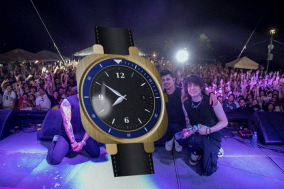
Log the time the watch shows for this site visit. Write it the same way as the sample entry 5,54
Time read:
7,51
